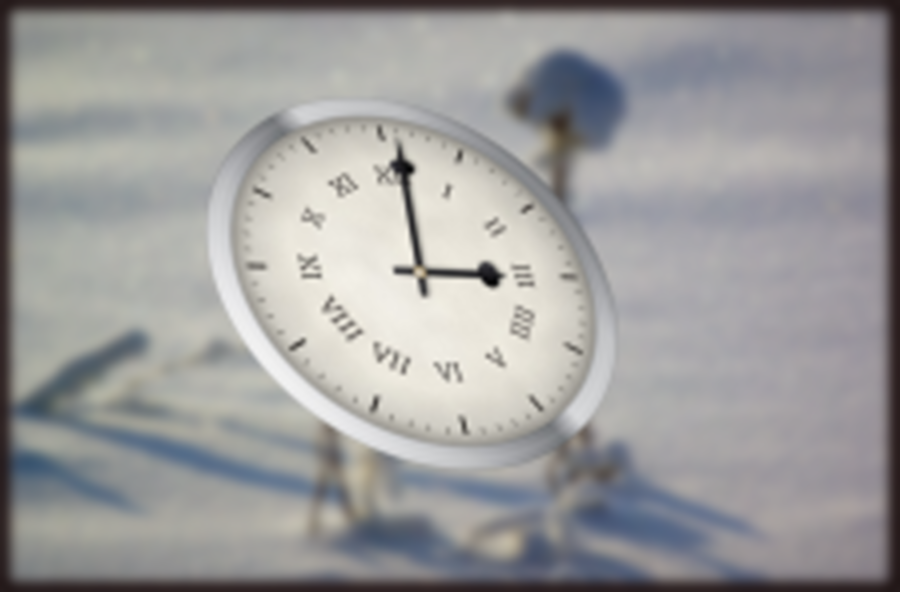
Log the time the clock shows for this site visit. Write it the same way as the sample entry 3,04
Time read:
3,01
